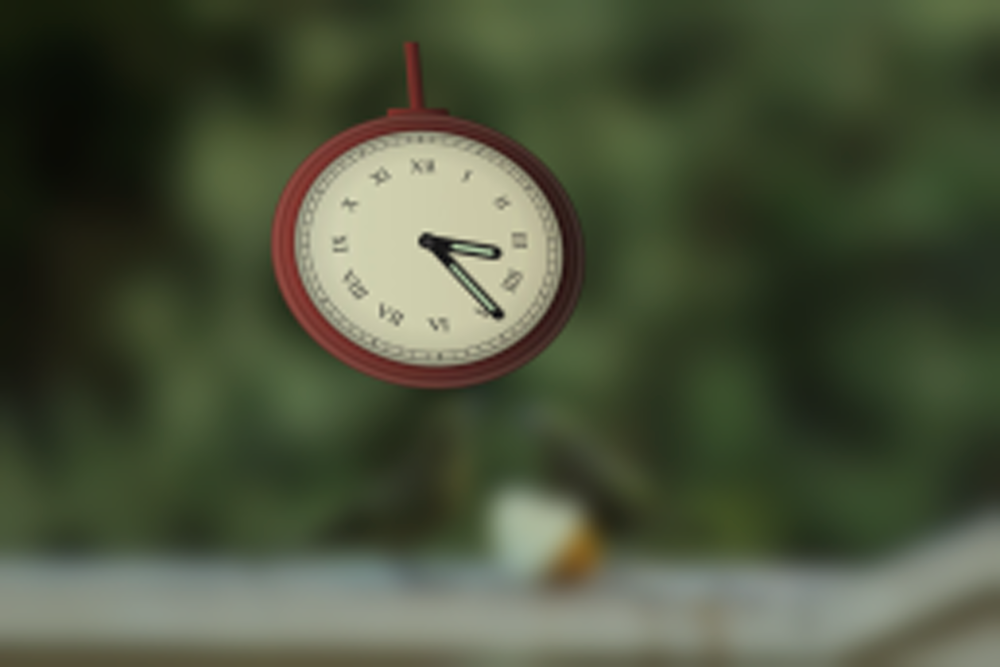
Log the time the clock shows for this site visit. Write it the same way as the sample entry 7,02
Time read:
3,24
